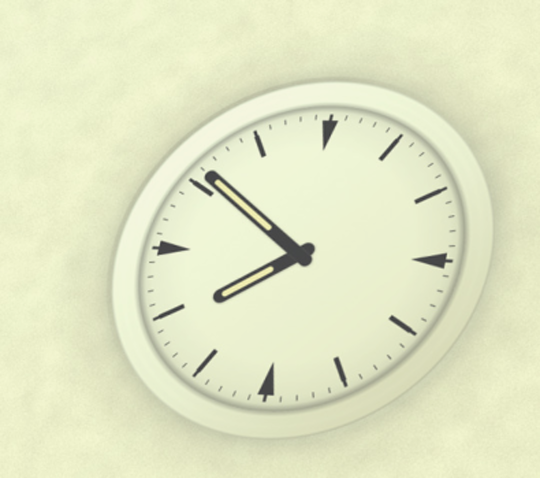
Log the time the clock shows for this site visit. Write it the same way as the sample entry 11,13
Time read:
7,51
